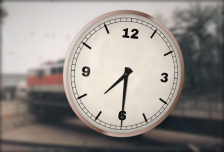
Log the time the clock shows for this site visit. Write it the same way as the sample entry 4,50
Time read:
7,30
